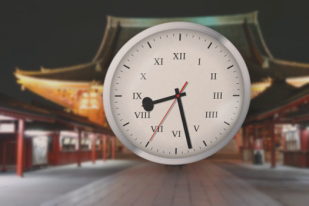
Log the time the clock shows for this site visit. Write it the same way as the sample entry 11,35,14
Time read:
8,27,35
